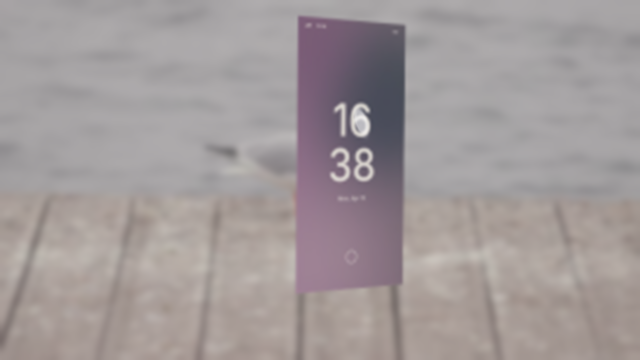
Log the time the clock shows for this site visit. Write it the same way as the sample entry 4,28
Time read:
16,38
